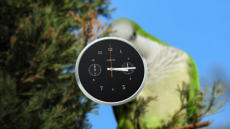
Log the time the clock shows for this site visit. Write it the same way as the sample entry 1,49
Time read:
3,15
